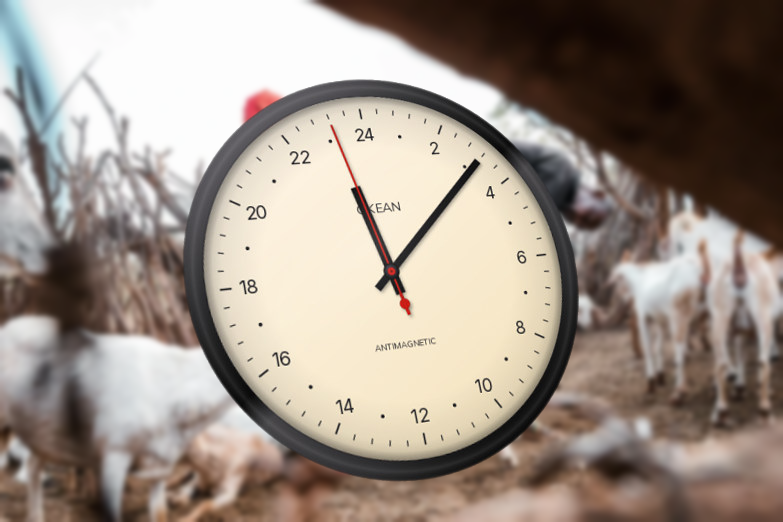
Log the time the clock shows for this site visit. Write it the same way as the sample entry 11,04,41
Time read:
23,07,58
